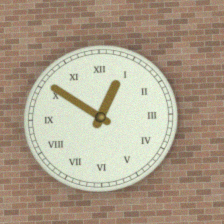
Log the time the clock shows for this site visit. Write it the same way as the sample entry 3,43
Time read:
12,51
